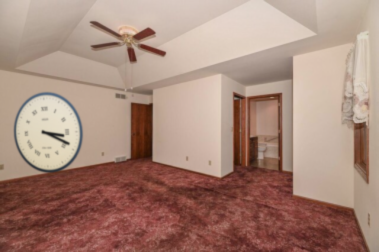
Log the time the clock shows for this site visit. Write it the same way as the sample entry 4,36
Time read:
3,19
